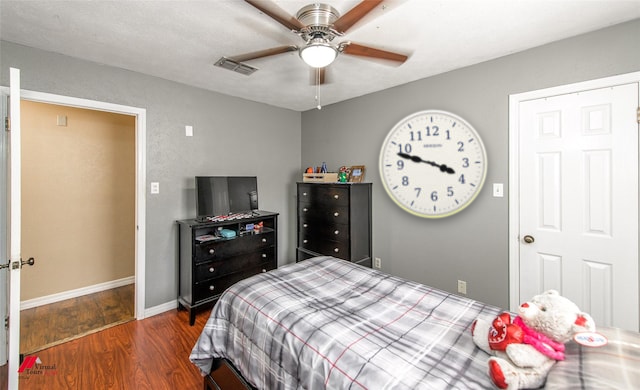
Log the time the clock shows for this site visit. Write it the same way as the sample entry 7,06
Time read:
3,48
